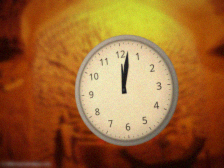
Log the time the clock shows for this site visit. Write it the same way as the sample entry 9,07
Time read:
12,02
